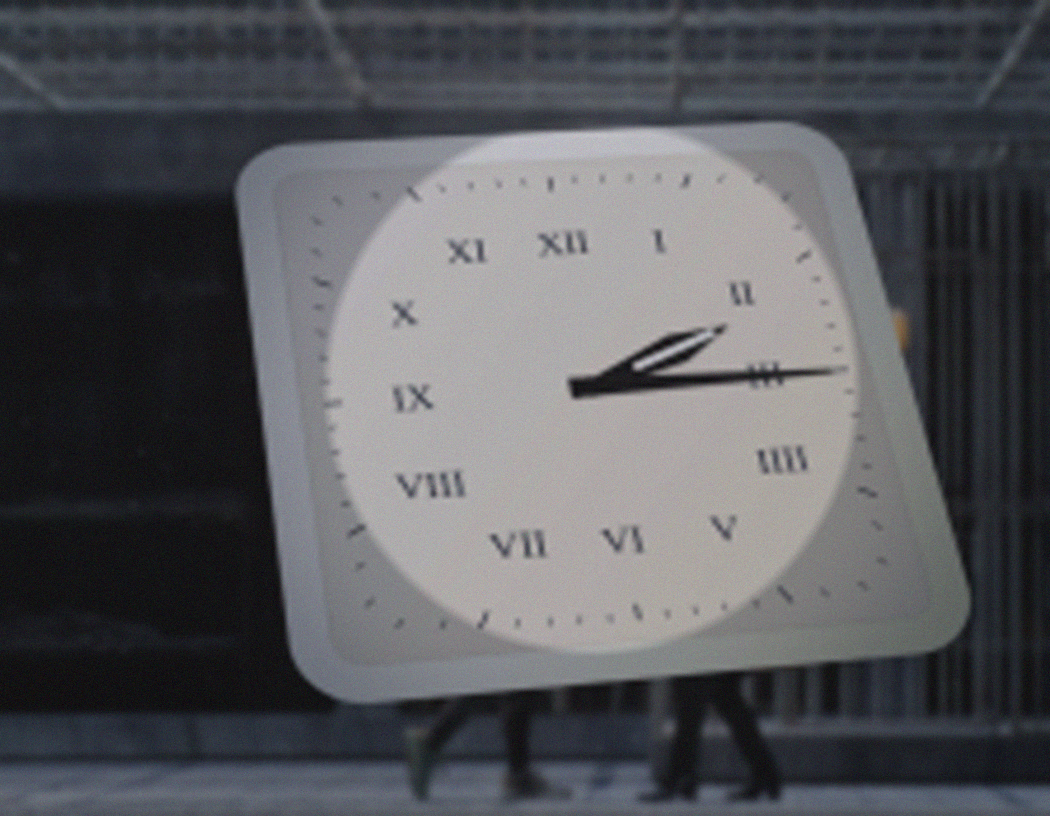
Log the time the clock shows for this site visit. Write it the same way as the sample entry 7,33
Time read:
2,15
